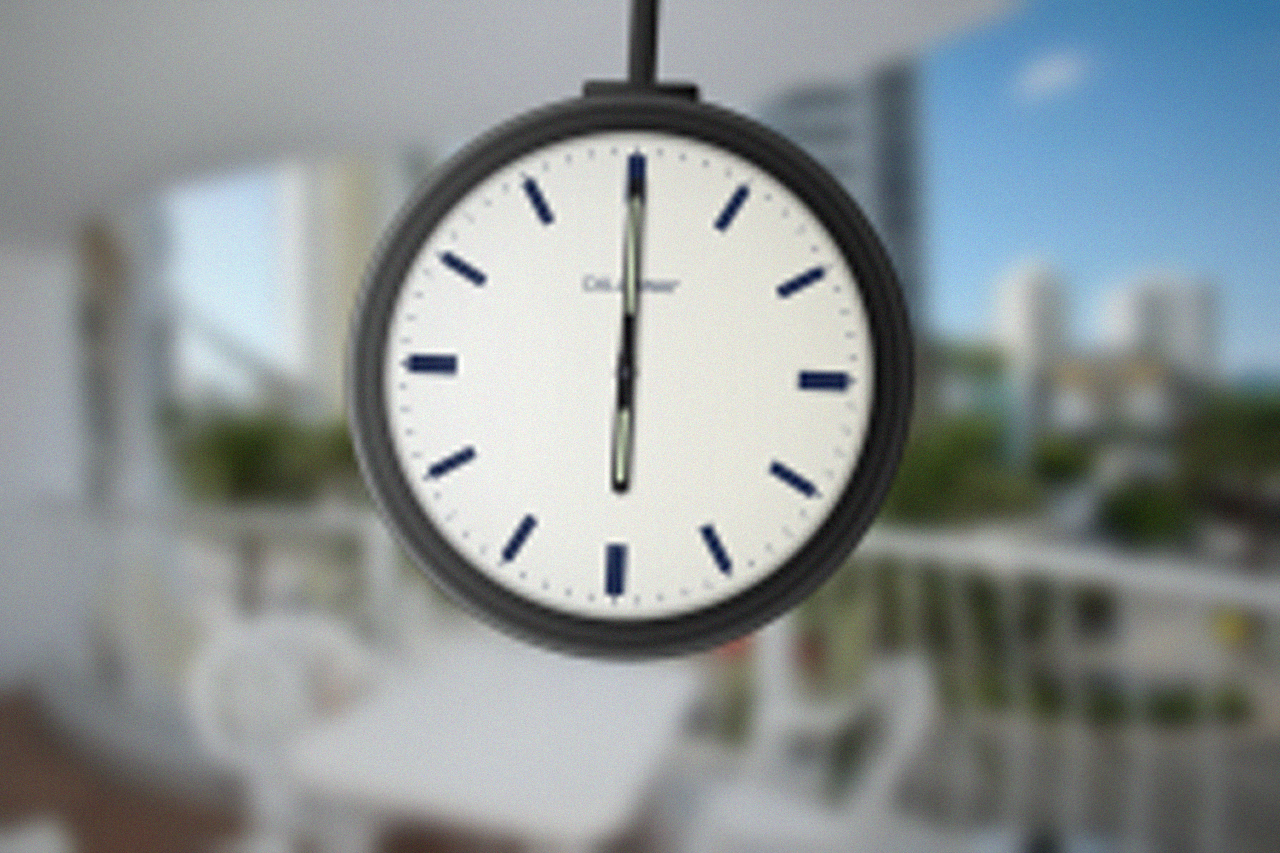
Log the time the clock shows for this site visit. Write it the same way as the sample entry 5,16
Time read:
6,00
